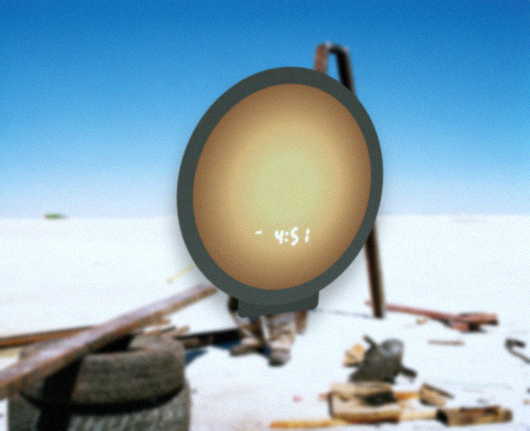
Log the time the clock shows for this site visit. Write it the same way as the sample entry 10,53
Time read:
4,51
